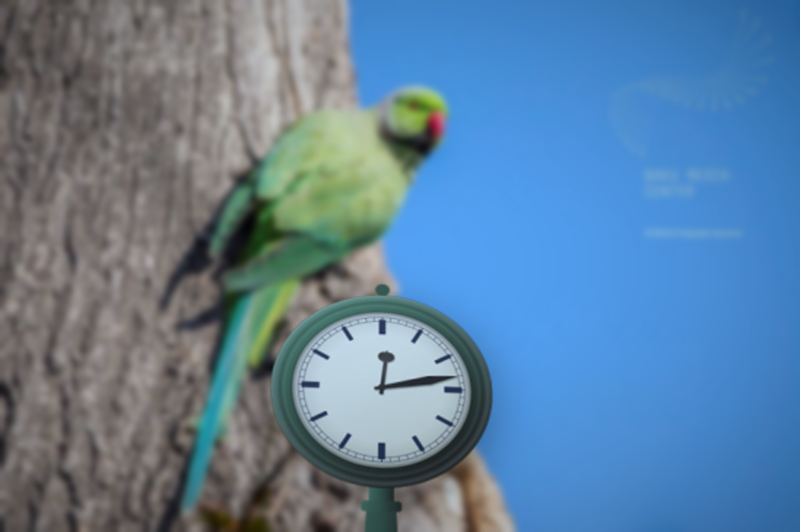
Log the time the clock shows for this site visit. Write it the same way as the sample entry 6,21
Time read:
12,13
